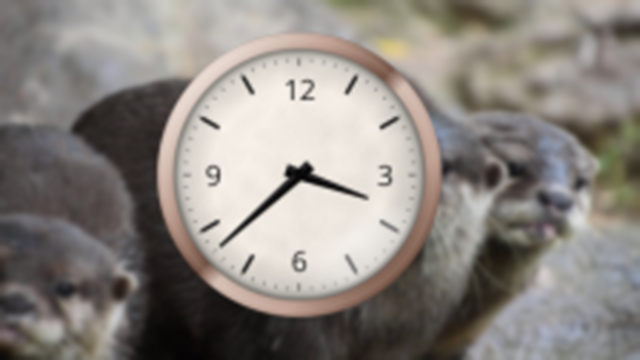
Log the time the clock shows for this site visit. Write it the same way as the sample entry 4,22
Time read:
3,38
